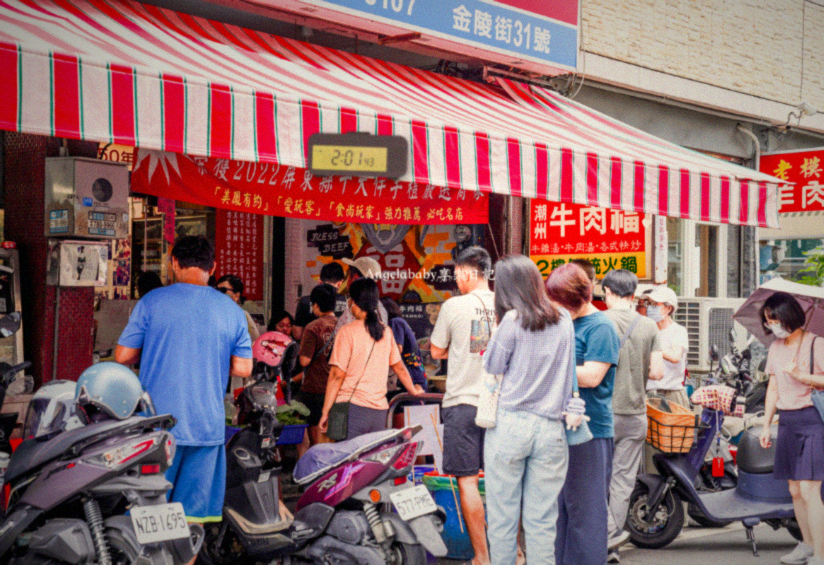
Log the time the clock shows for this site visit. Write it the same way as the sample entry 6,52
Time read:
2,01
